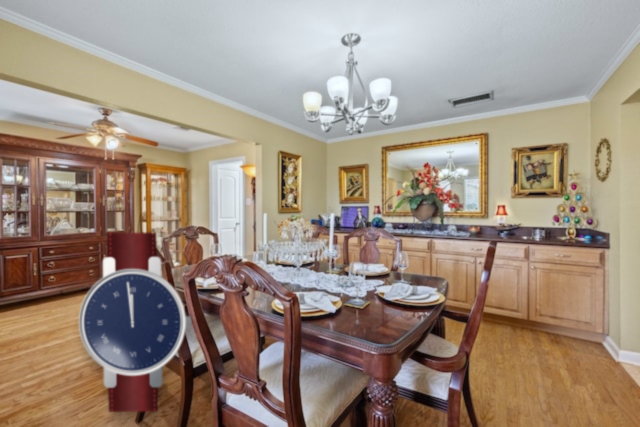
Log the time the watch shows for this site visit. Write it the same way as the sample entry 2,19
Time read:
11,59
